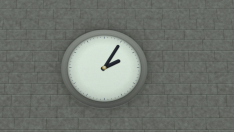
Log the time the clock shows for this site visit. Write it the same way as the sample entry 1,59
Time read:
2,05
